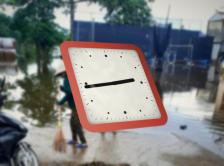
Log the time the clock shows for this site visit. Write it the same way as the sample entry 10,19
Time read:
2,44
